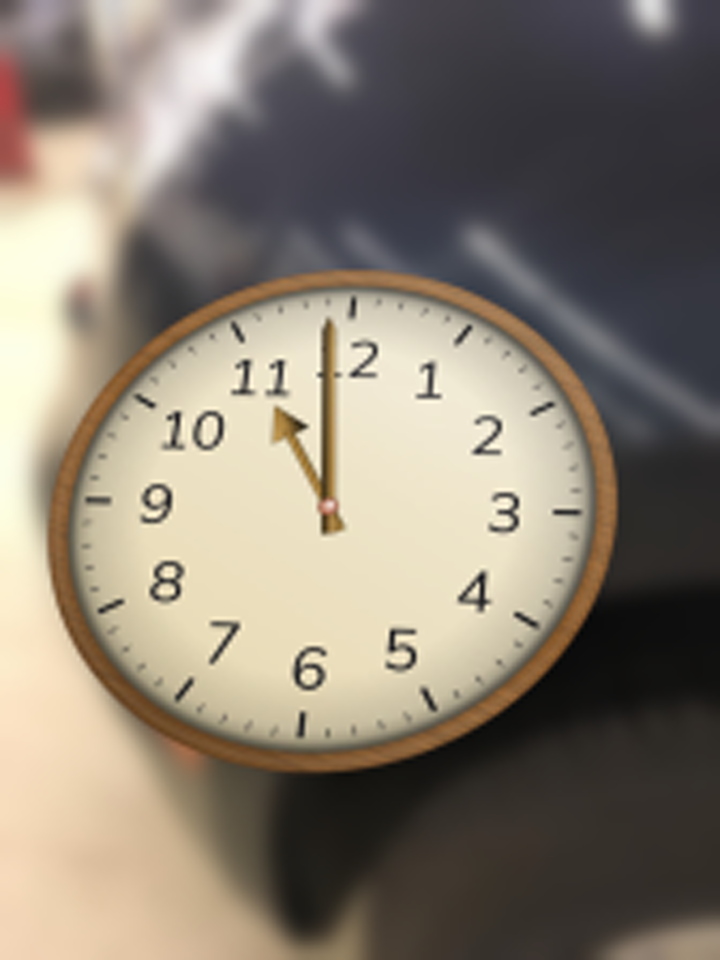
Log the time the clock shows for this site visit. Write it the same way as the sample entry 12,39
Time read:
10,59
